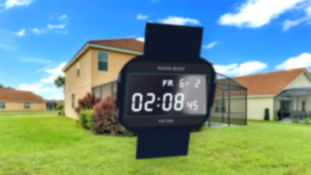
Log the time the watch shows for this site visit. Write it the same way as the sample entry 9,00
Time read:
2,08
